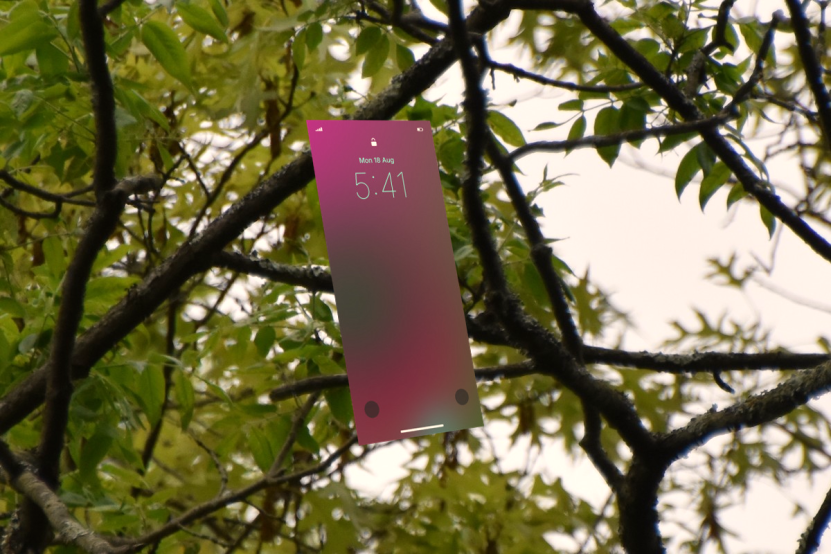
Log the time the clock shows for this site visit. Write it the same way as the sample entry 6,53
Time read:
5,41
